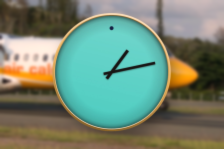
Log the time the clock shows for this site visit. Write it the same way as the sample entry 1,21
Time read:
1,13
